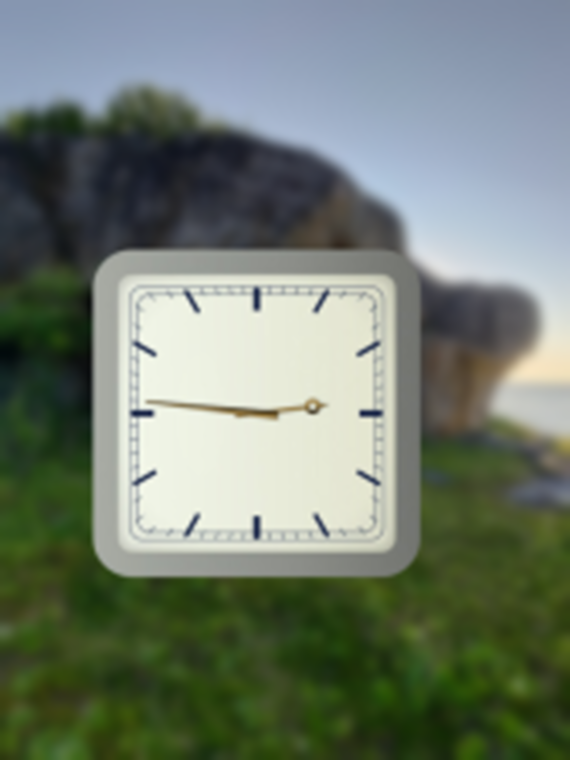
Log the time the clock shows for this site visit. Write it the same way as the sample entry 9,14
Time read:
2,46
